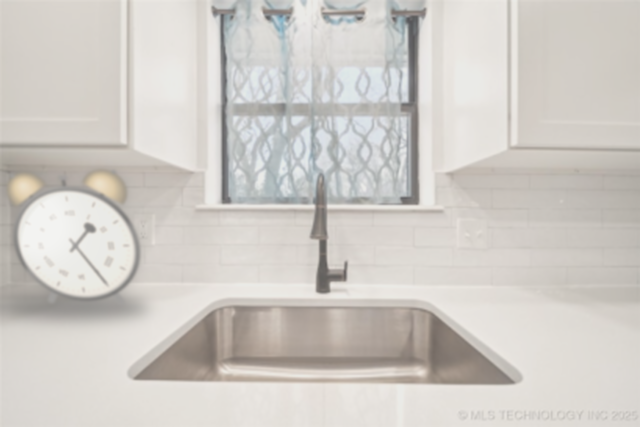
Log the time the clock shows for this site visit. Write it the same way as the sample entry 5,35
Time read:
1,25
